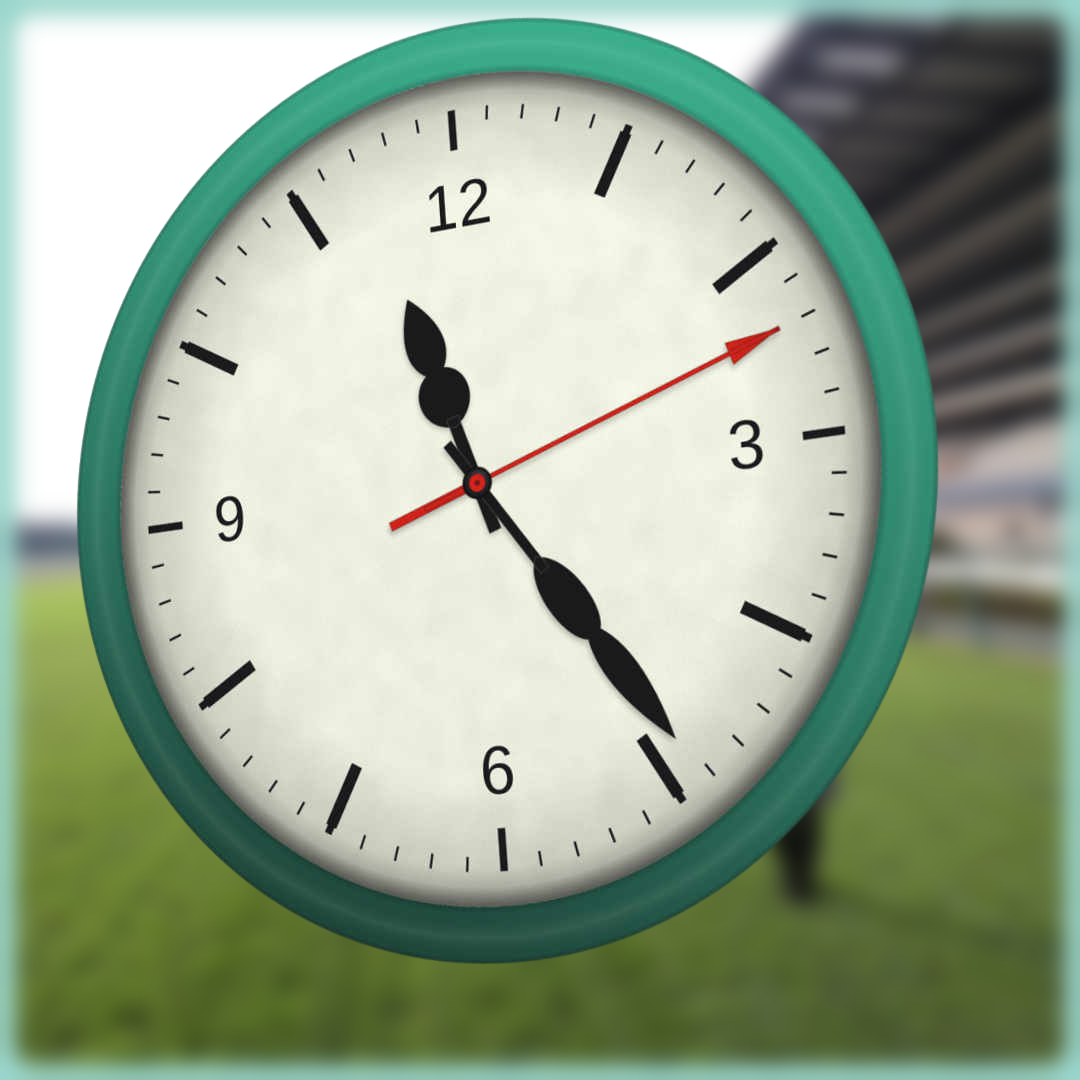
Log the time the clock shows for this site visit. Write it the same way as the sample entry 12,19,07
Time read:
11,24,12
